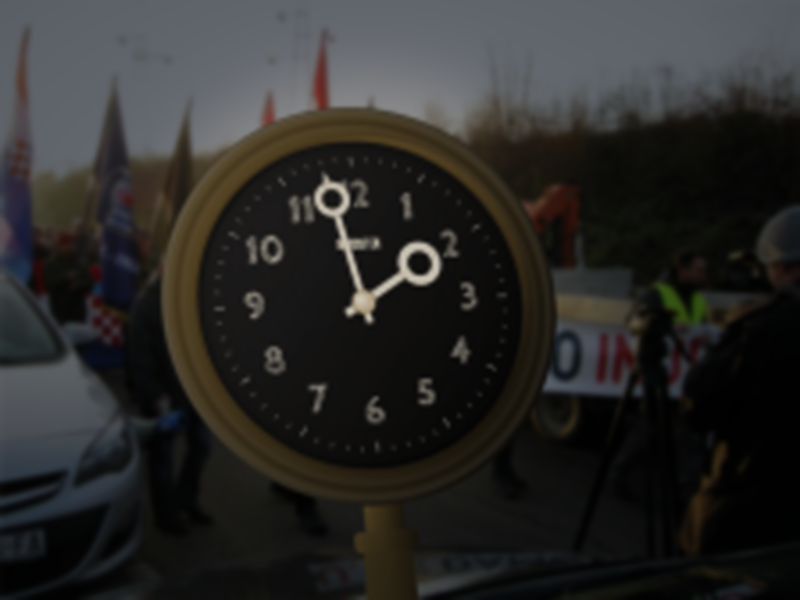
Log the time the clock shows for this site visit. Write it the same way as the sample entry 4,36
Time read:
1,58
